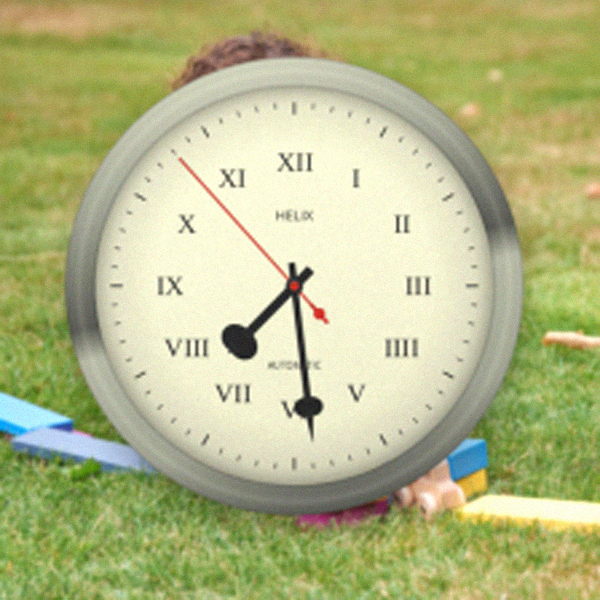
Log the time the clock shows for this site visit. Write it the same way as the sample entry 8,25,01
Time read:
7,28,53
